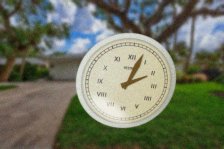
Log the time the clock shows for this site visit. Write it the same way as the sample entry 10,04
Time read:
2,03
